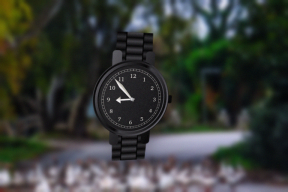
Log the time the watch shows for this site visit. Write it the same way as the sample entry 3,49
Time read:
8,53
